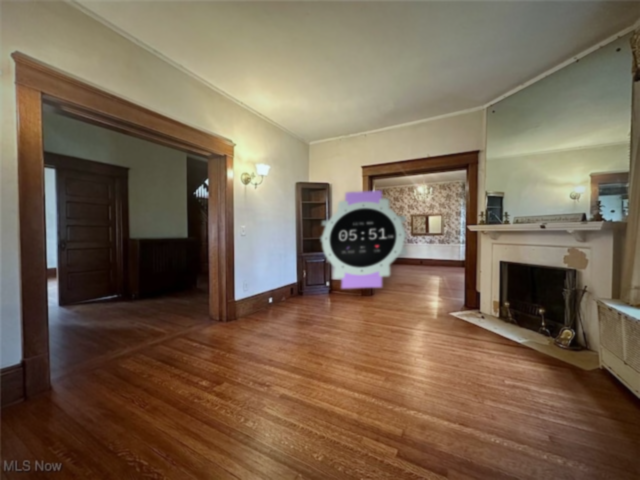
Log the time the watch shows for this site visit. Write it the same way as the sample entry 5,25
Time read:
5,51
